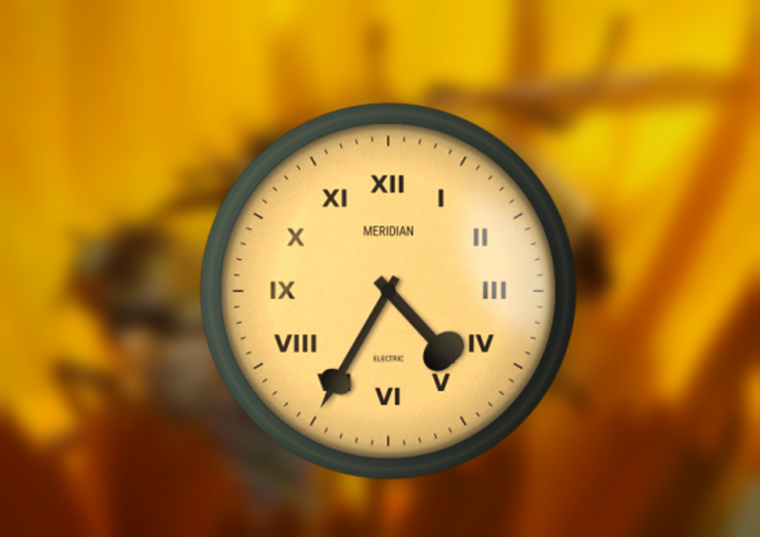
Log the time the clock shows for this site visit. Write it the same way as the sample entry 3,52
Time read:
4,35
